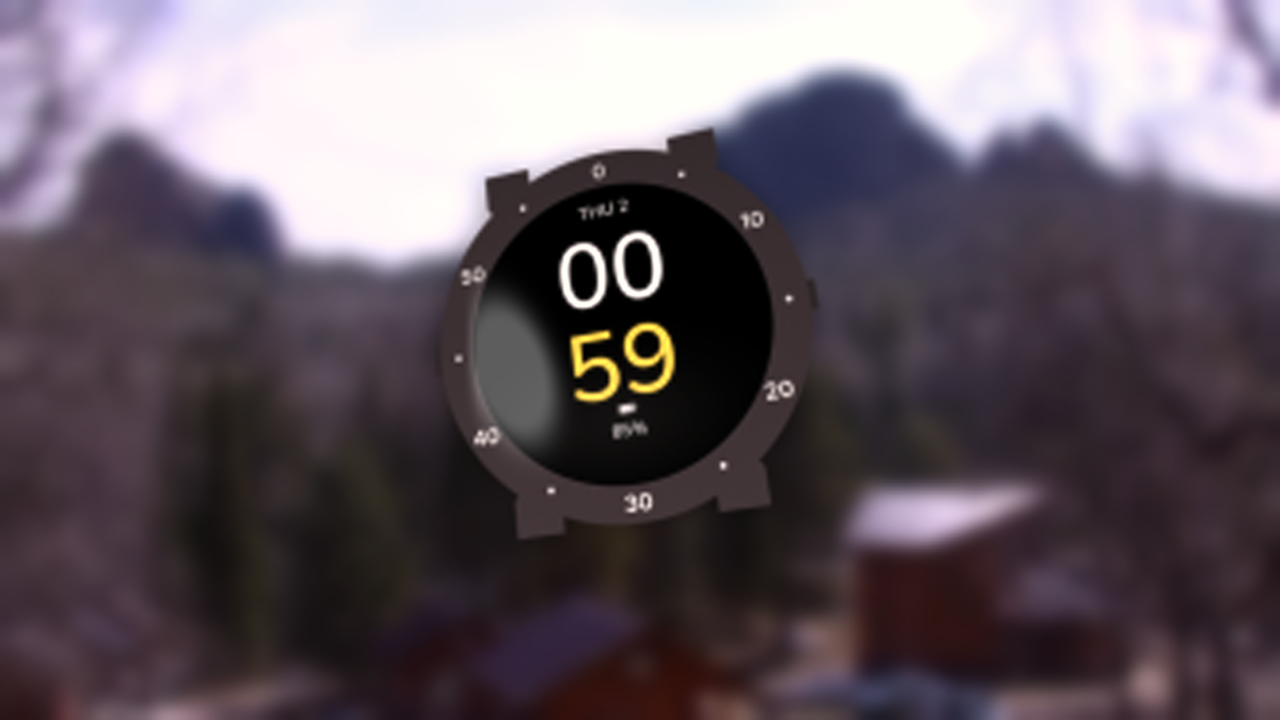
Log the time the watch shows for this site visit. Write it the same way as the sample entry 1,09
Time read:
0,59
